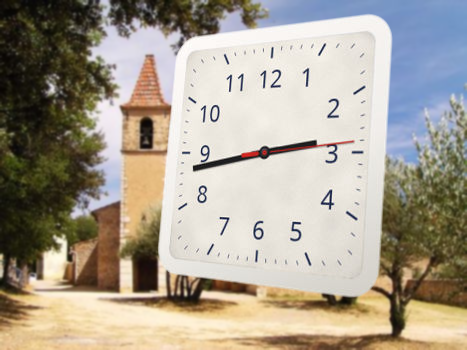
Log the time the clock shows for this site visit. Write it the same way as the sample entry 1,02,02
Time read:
2,43,14
